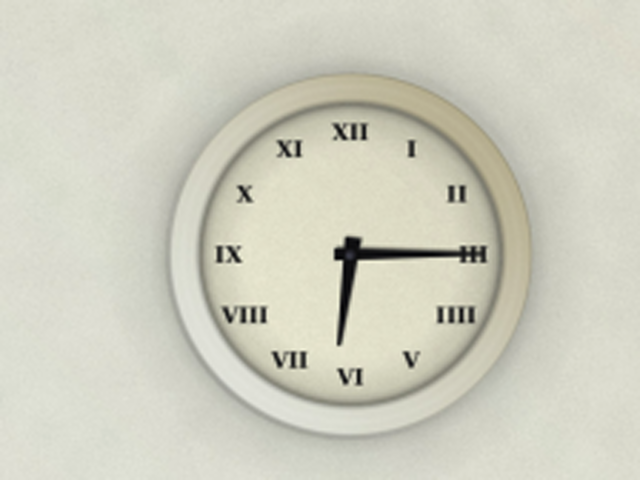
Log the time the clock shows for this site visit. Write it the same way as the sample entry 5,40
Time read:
6,15
